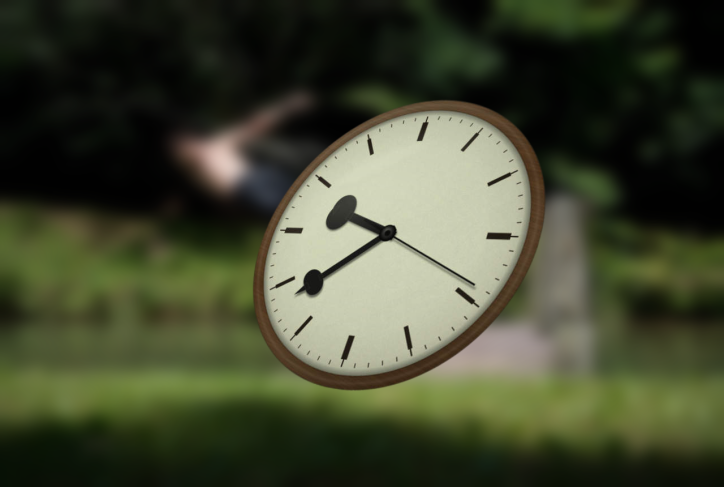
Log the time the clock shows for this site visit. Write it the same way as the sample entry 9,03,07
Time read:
9,38,19
